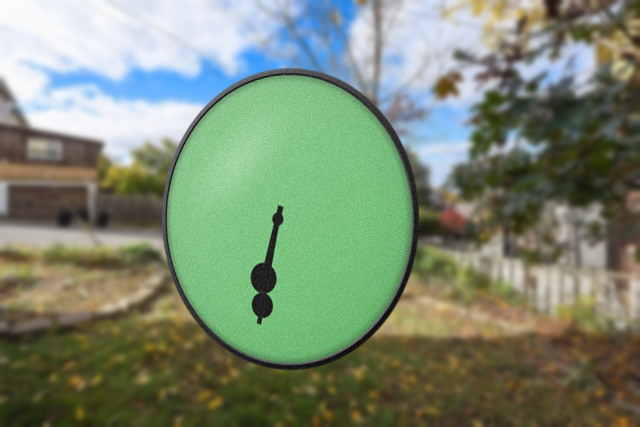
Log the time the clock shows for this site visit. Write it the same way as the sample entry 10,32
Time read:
6,32
